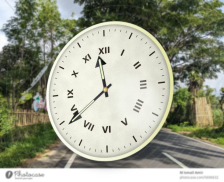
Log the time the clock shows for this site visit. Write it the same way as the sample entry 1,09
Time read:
11,39
